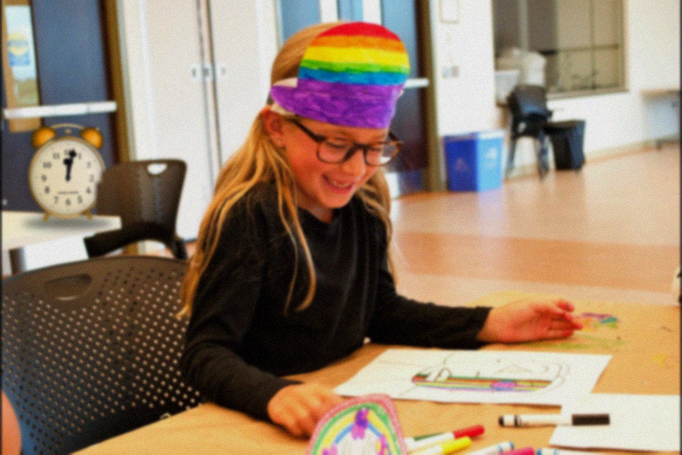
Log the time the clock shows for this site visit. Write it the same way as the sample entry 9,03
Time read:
12,02
